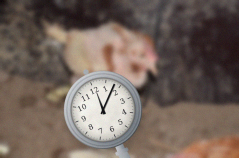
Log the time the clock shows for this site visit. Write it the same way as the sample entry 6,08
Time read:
12,08
